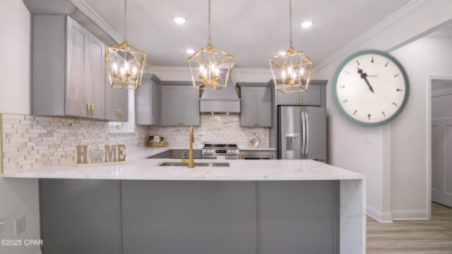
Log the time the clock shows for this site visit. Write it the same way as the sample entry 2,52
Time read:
10,54
